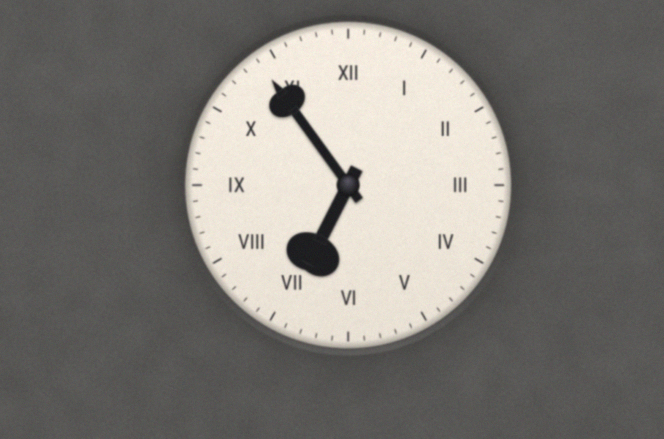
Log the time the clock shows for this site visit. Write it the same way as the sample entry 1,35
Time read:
6,54
